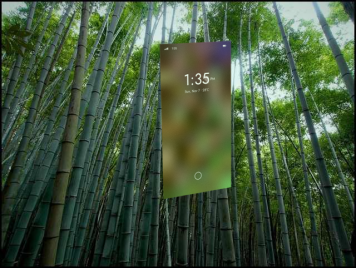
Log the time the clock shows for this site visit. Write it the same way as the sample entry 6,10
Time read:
1,35
